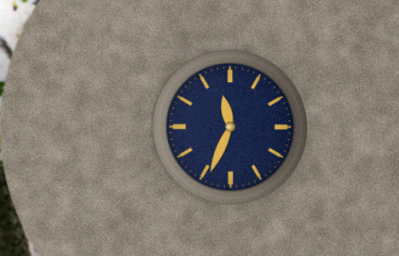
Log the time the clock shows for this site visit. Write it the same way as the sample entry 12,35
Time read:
11,34
